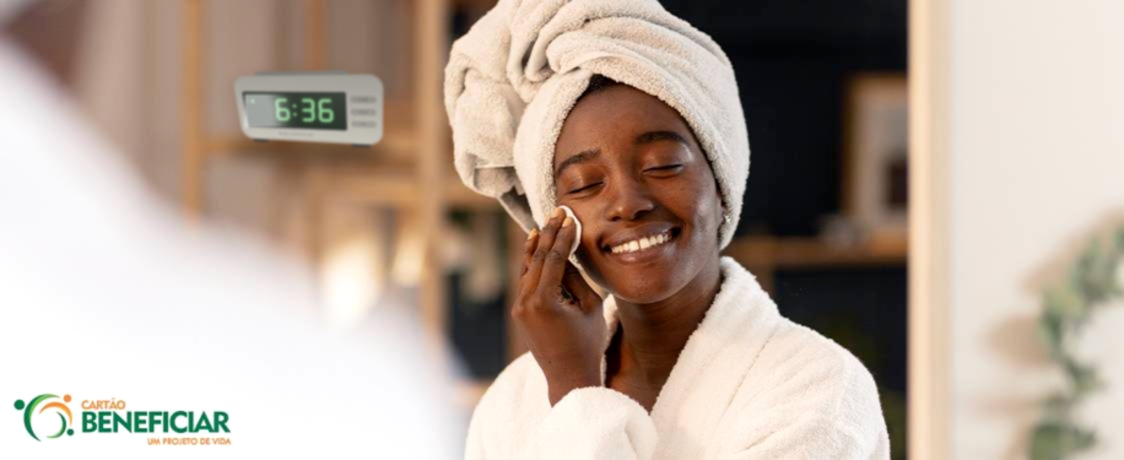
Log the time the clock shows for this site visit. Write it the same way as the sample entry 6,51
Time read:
6,36
